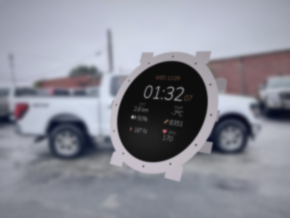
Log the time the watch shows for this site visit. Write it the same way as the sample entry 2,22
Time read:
1,32
